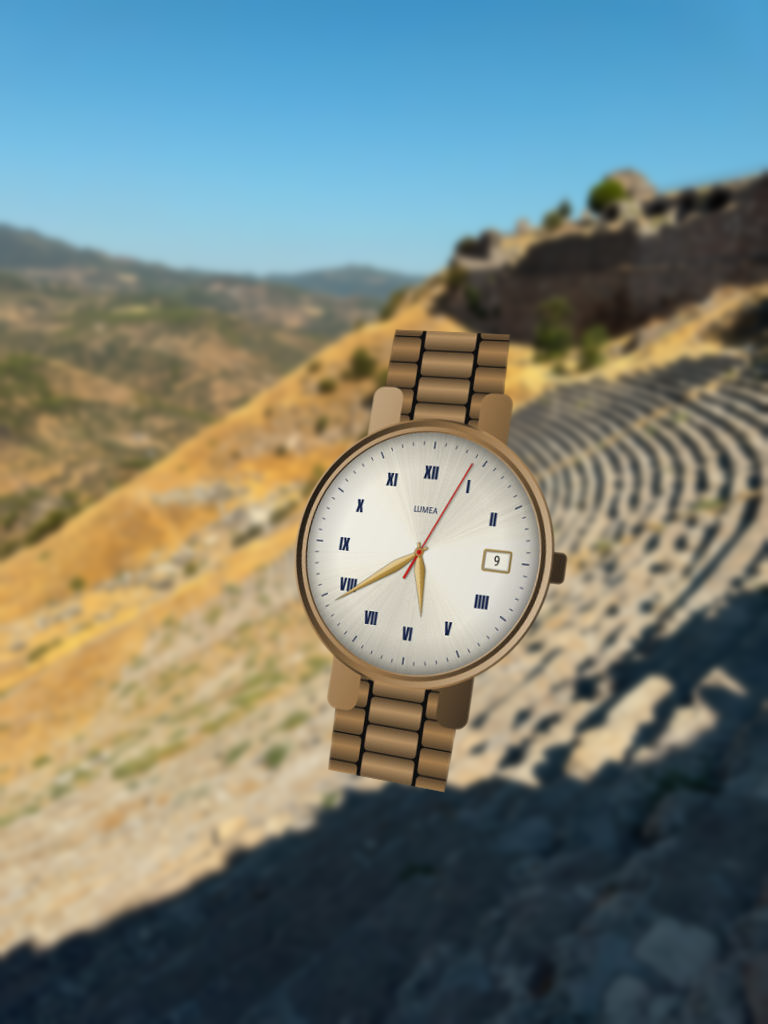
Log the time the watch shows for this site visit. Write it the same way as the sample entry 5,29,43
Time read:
5,39,04
